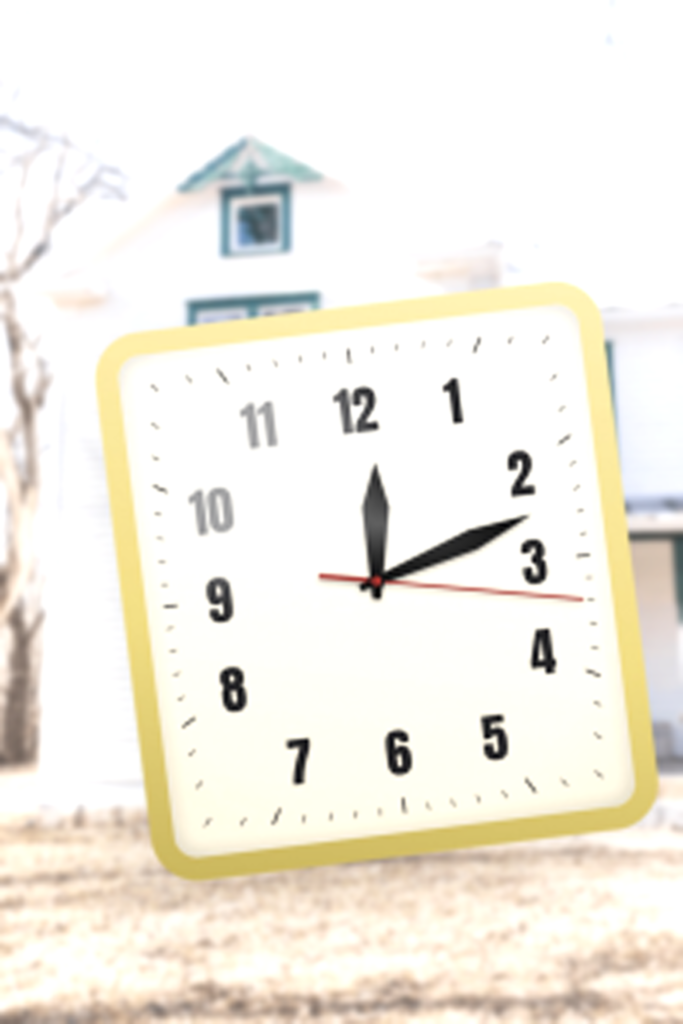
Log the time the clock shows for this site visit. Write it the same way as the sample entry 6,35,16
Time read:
12,12,17
